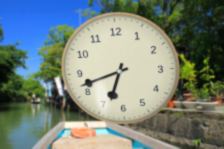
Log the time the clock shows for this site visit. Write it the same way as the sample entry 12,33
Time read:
6,42
